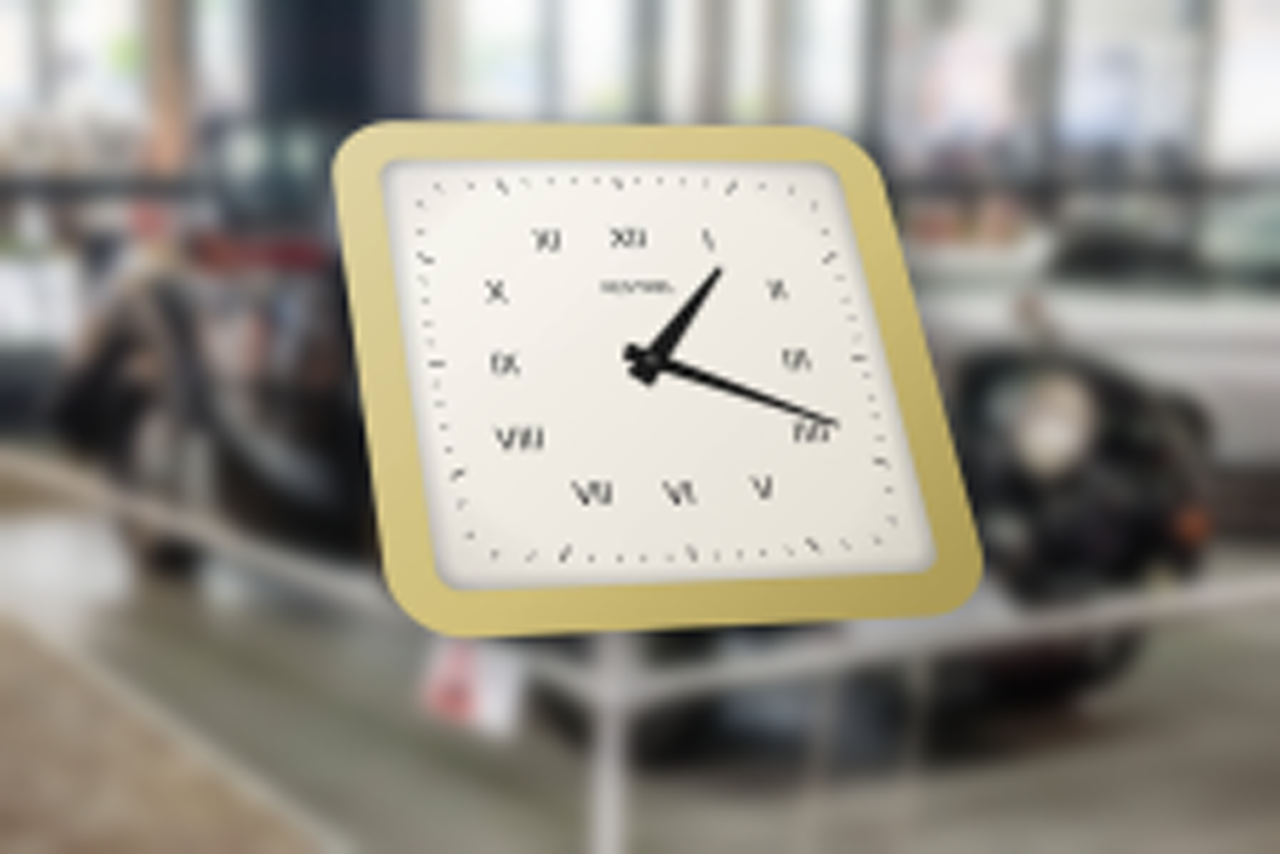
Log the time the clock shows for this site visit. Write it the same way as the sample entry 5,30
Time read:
1,19
